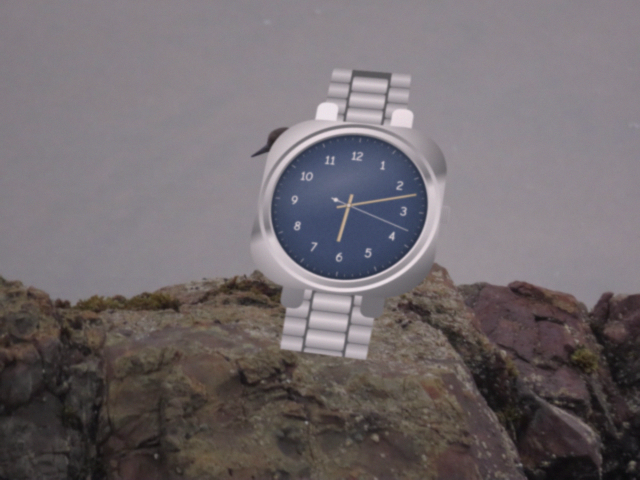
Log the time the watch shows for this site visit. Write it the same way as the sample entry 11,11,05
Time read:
6,12,18
